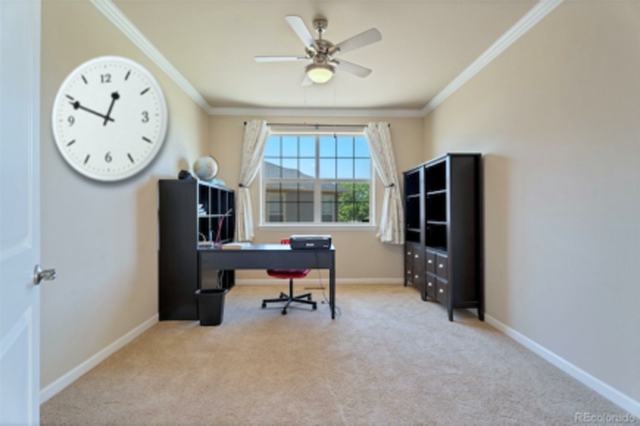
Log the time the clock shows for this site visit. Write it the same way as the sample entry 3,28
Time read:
12,49
